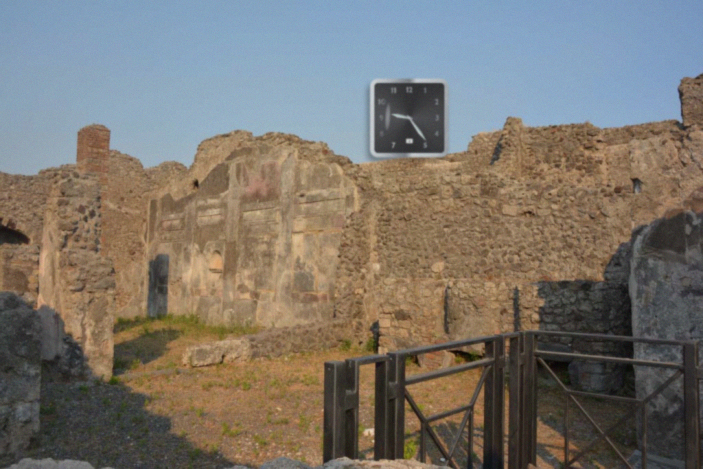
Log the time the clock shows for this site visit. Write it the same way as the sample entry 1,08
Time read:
9,24
